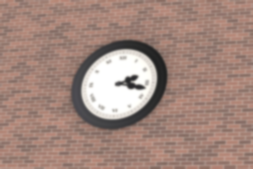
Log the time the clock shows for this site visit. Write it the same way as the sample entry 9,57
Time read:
2,17
